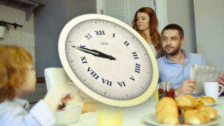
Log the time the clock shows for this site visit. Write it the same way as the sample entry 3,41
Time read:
9,49
